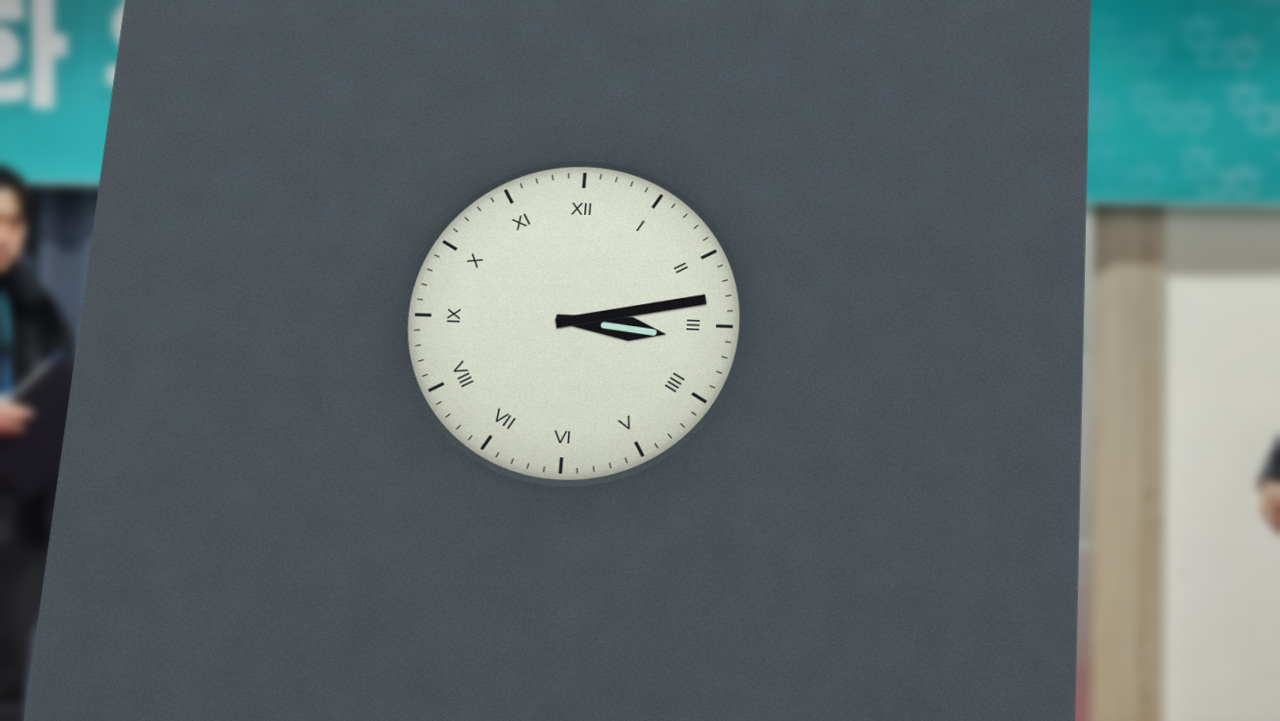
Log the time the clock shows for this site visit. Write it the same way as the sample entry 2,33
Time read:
3,13
